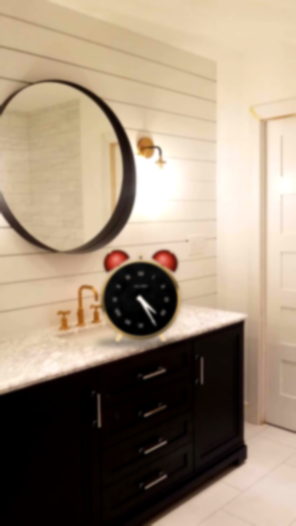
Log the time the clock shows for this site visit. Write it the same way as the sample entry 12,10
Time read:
4,25
